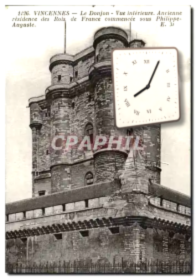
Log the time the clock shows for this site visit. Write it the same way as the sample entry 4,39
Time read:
8,05
